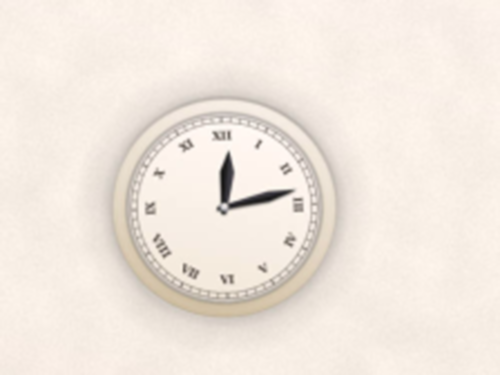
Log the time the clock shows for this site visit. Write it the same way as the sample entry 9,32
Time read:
12,13
